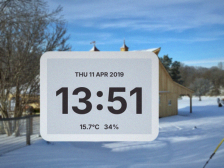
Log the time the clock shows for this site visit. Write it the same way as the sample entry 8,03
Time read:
13,51
